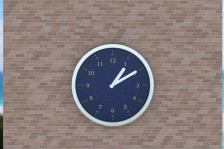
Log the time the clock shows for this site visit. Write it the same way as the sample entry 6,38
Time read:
1,10
